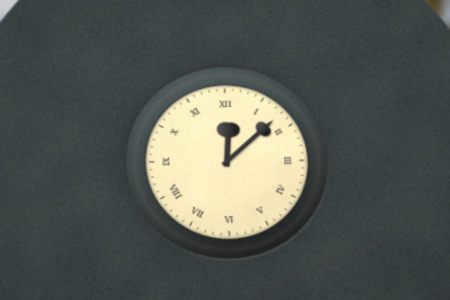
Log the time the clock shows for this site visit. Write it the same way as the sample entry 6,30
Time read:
12,08
